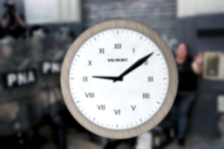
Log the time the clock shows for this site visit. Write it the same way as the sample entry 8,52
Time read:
9,09
